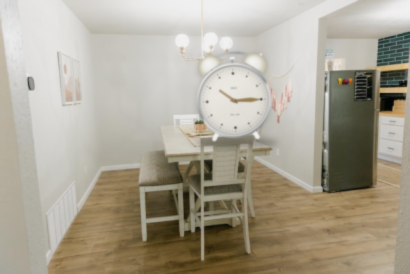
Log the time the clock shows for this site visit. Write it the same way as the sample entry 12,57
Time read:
10,15
